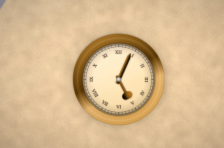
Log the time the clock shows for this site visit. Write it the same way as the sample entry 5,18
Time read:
5,04
